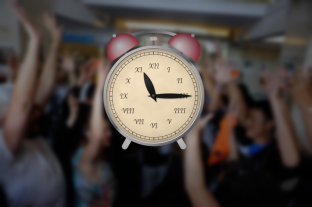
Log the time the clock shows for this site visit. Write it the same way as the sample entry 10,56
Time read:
11,15
